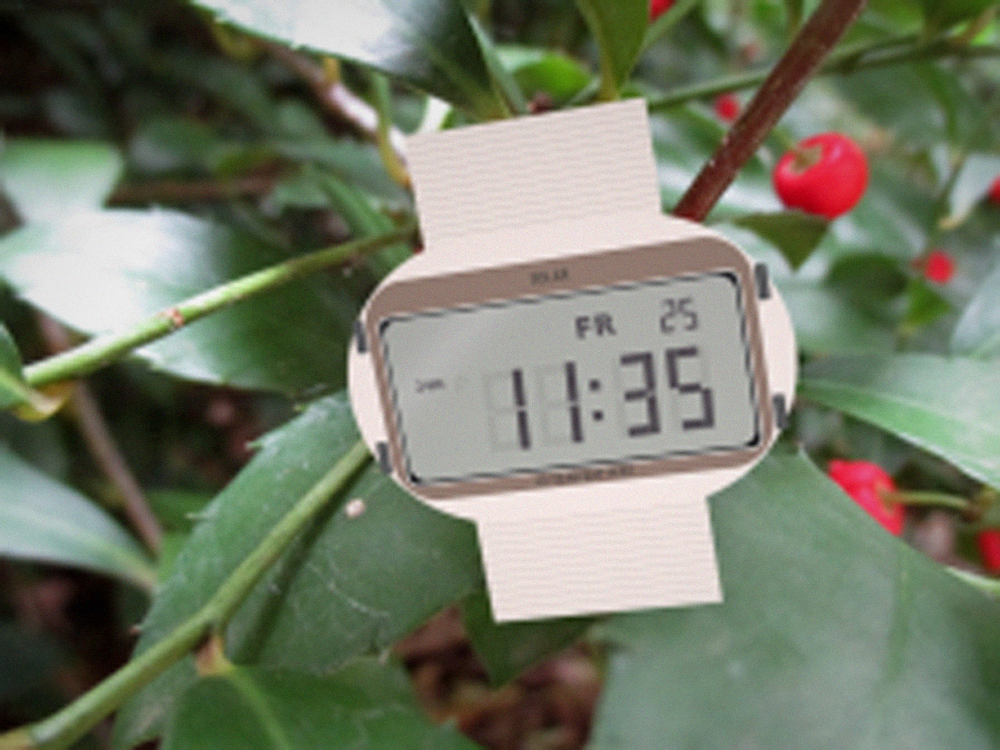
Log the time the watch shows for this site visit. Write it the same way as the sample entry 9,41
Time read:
11,35
